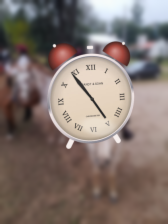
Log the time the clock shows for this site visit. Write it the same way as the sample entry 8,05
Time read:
4,54
